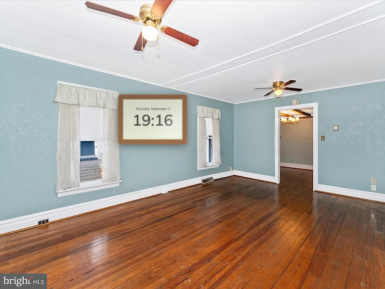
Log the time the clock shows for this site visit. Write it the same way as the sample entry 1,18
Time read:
19,16
